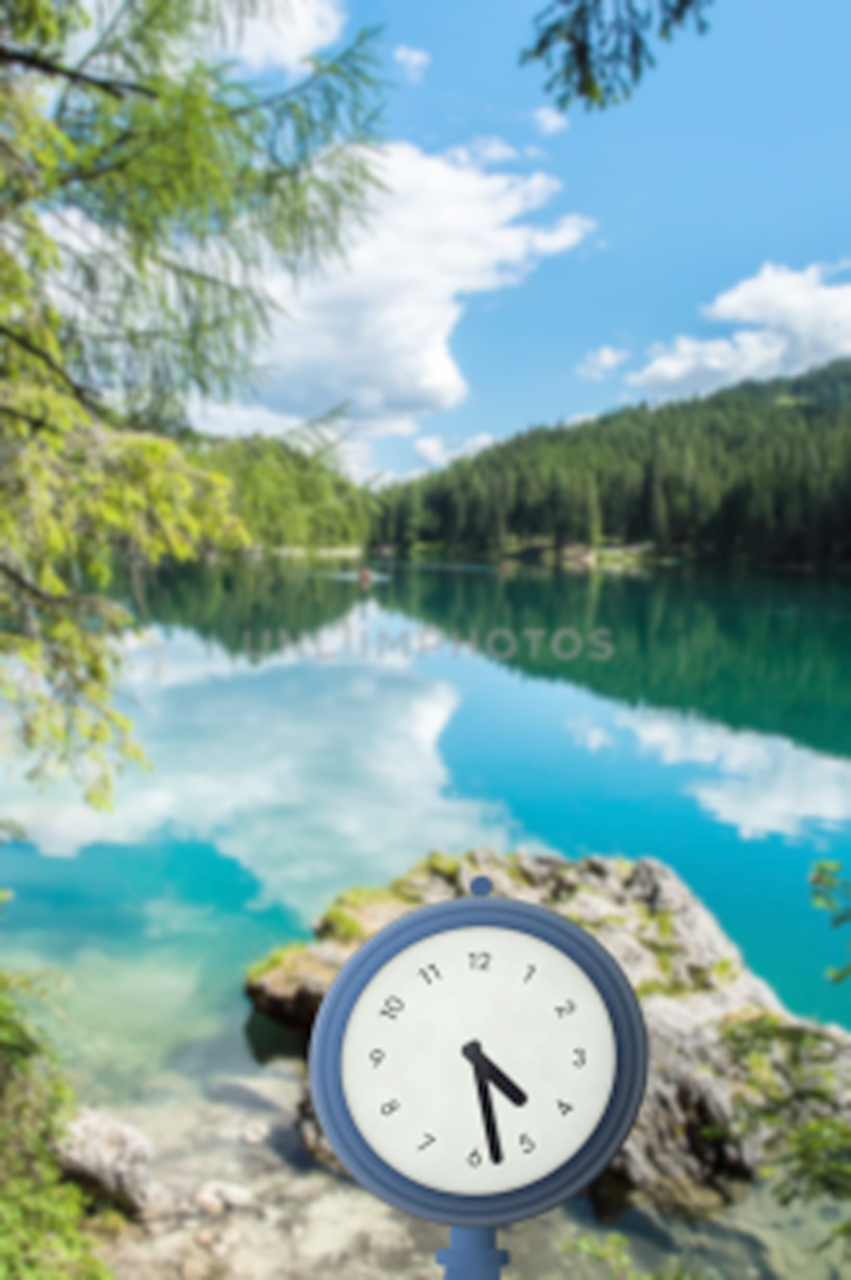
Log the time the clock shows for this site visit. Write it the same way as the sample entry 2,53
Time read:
4,28
